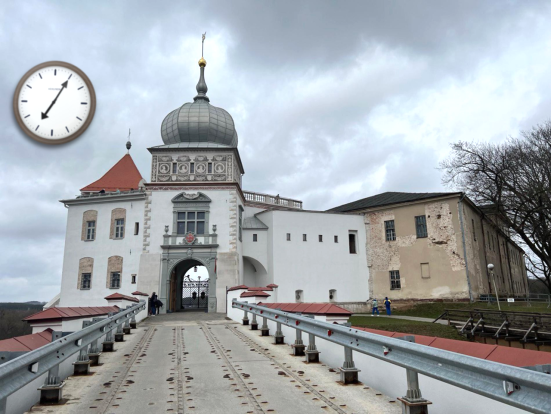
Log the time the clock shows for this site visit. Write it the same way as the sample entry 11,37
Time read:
7,05
